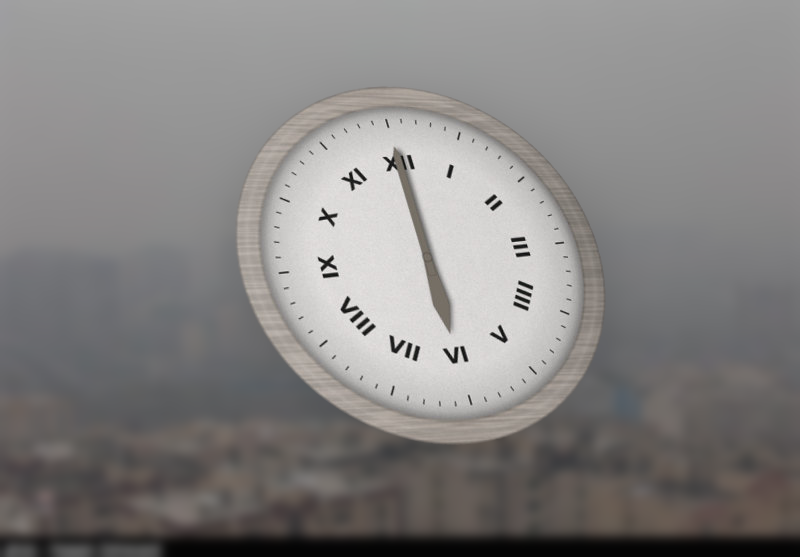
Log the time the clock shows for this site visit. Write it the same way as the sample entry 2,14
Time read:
6,00
